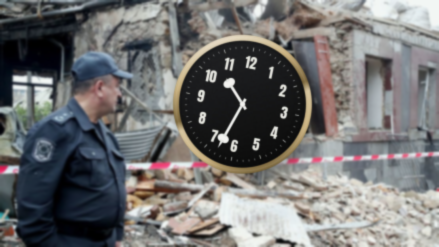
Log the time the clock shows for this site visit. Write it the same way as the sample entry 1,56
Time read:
10,33
